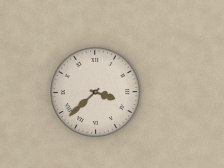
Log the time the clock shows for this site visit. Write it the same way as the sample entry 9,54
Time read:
3,38
